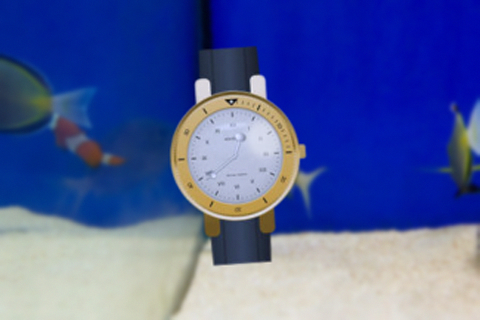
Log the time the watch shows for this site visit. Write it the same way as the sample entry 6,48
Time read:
12,39
